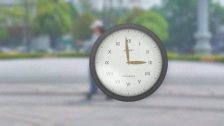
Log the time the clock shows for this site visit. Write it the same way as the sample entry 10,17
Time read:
2,59
